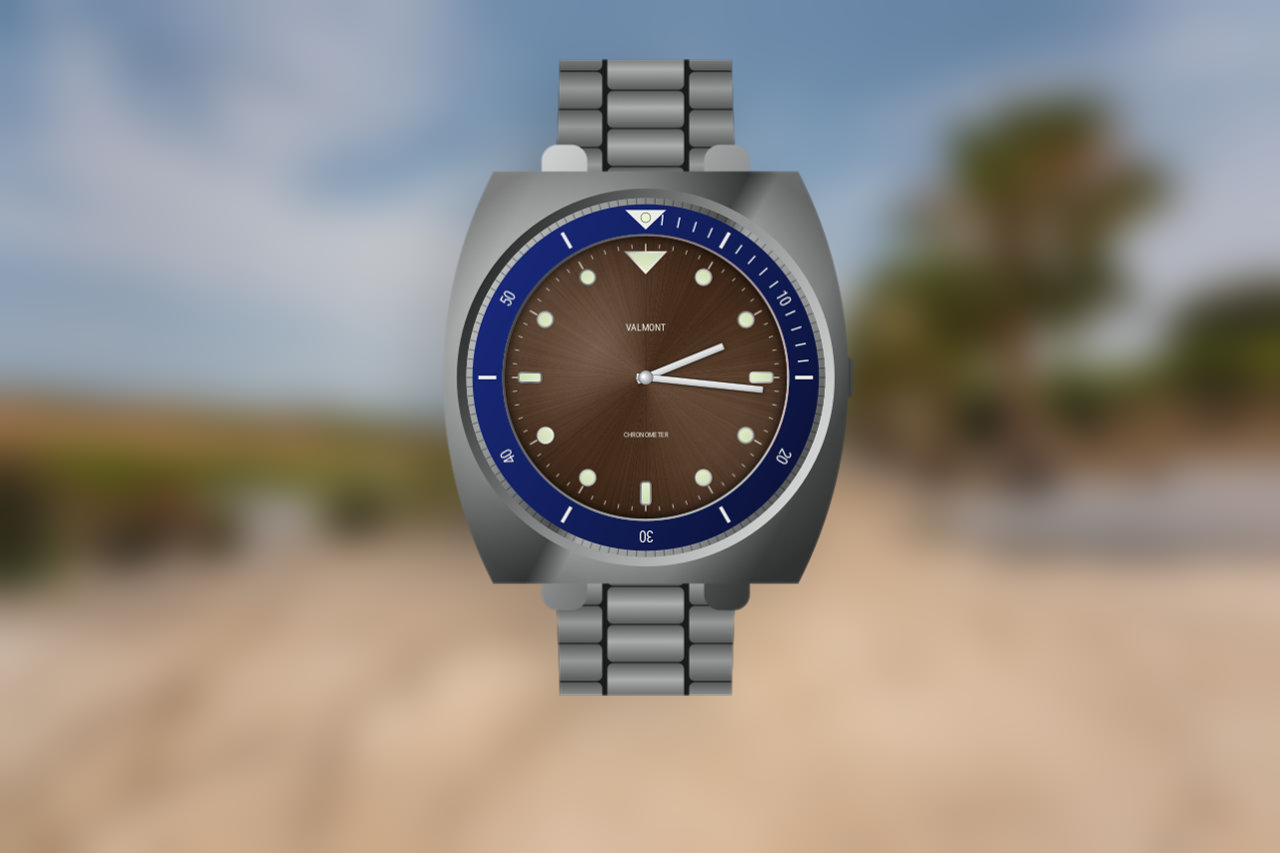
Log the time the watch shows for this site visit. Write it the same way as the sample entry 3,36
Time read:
2,16
